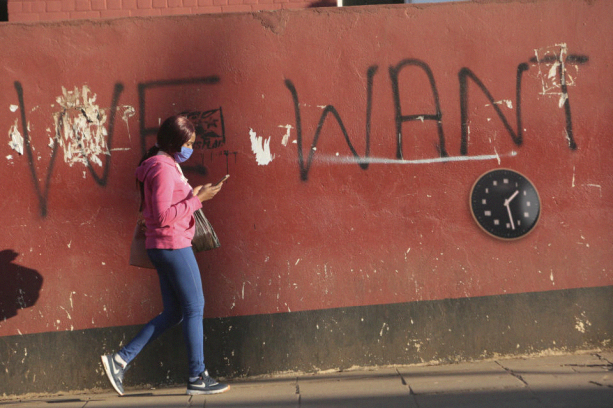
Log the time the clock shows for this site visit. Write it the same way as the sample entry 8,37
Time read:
1,28
